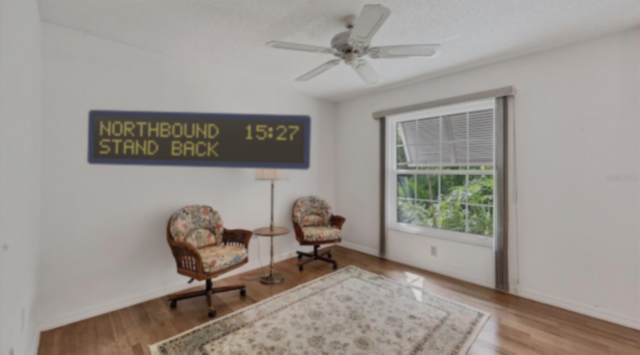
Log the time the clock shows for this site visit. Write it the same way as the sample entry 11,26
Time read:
15,27
